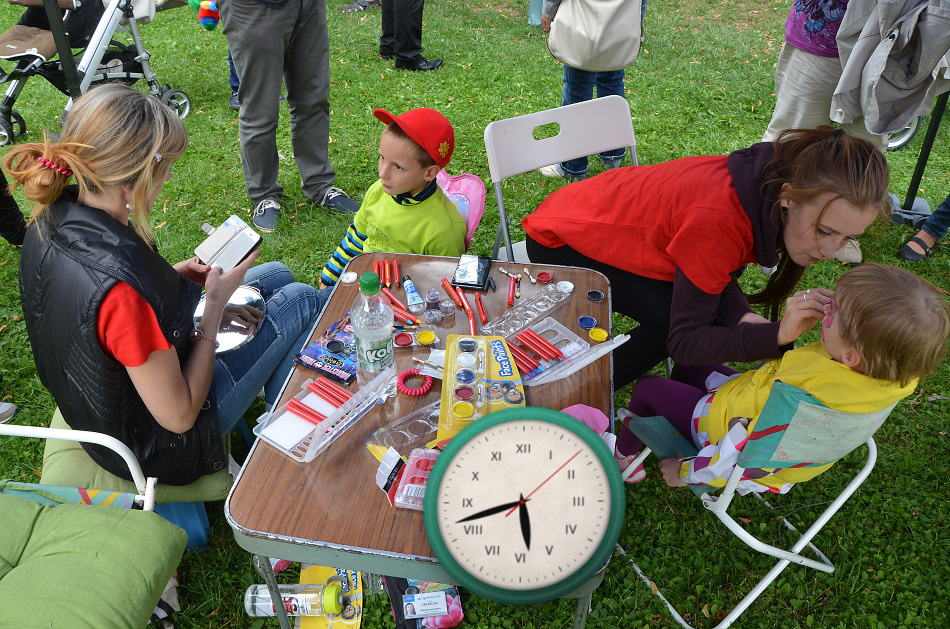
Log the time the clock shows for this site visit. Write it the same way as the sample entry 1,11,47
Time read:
5,42,08
